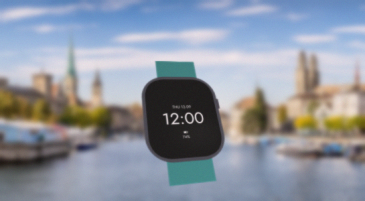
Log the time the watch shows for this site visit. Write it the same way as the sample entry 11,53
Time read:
12,00
